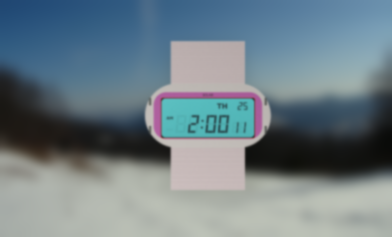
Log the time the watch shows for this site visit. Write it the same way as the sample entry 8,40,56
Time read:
2,00,11
